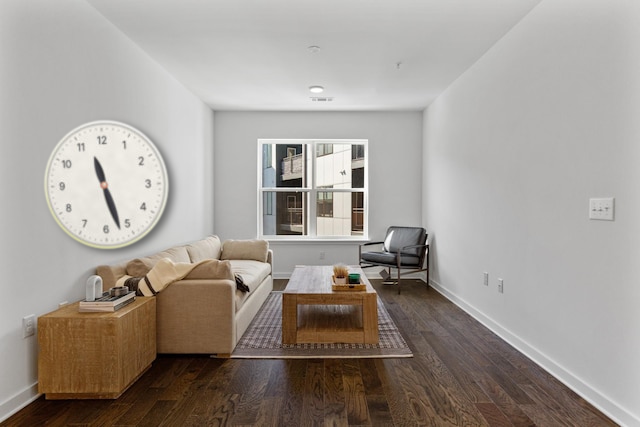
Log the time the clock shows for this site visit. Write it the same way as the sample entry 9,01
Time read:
11,27
